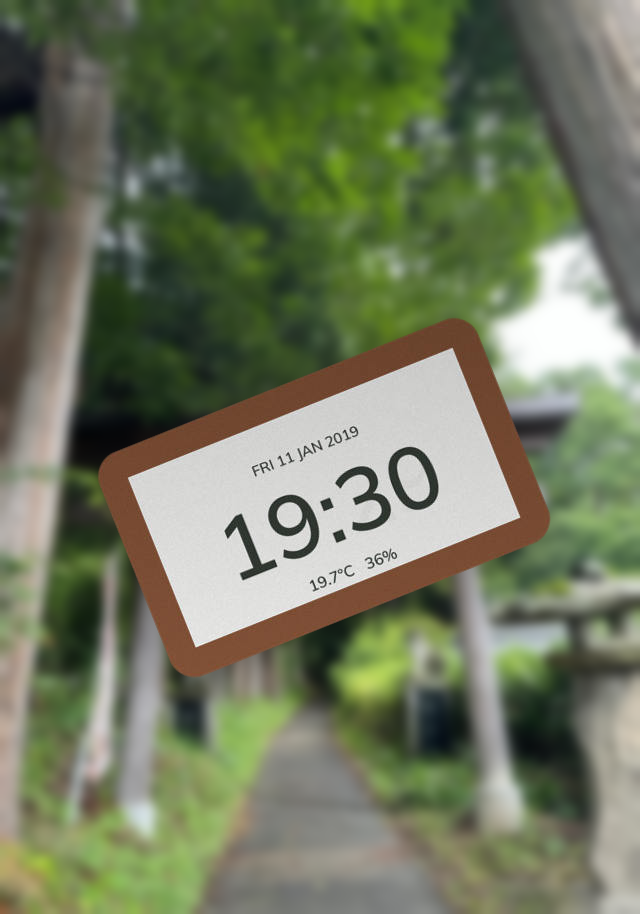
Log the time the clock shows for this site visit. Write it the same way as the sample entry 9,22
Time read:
19,30
